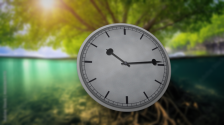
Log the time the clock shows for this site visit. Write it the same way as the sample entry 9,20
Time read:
10,14
